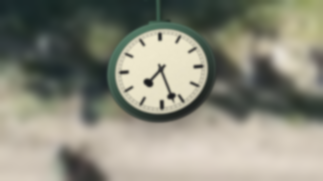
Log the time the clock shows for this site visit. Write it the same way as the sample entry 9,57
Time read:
7,27
